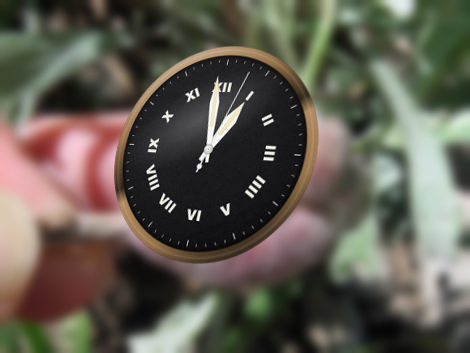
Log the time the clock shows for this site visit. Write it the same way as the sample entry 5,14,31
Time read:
12,59,03
